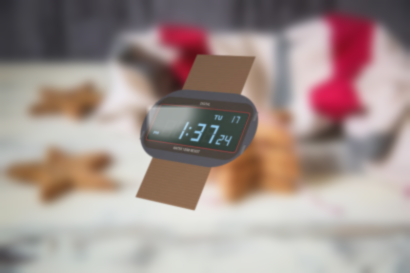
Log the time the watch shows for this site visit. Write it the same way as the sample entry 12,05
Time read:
1,37
